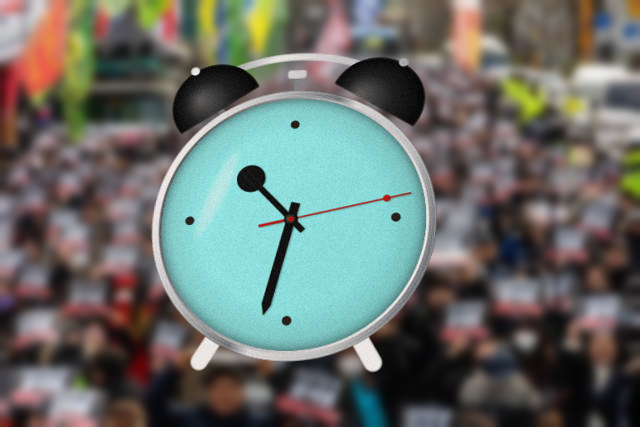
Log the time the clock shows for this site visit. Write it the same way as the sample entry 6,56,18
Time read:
10,32,13
